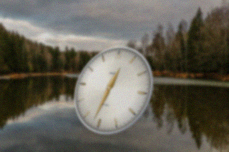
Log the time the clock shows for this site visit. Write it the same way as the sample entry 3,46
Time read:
12,32
